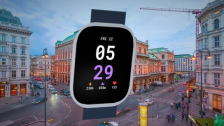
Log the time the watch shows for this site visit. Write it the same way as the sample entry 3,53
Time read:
5,29
